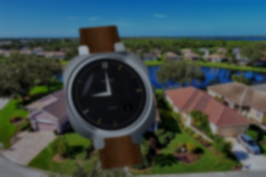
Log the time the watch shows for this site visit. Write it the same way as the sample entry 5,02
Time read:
9,00
